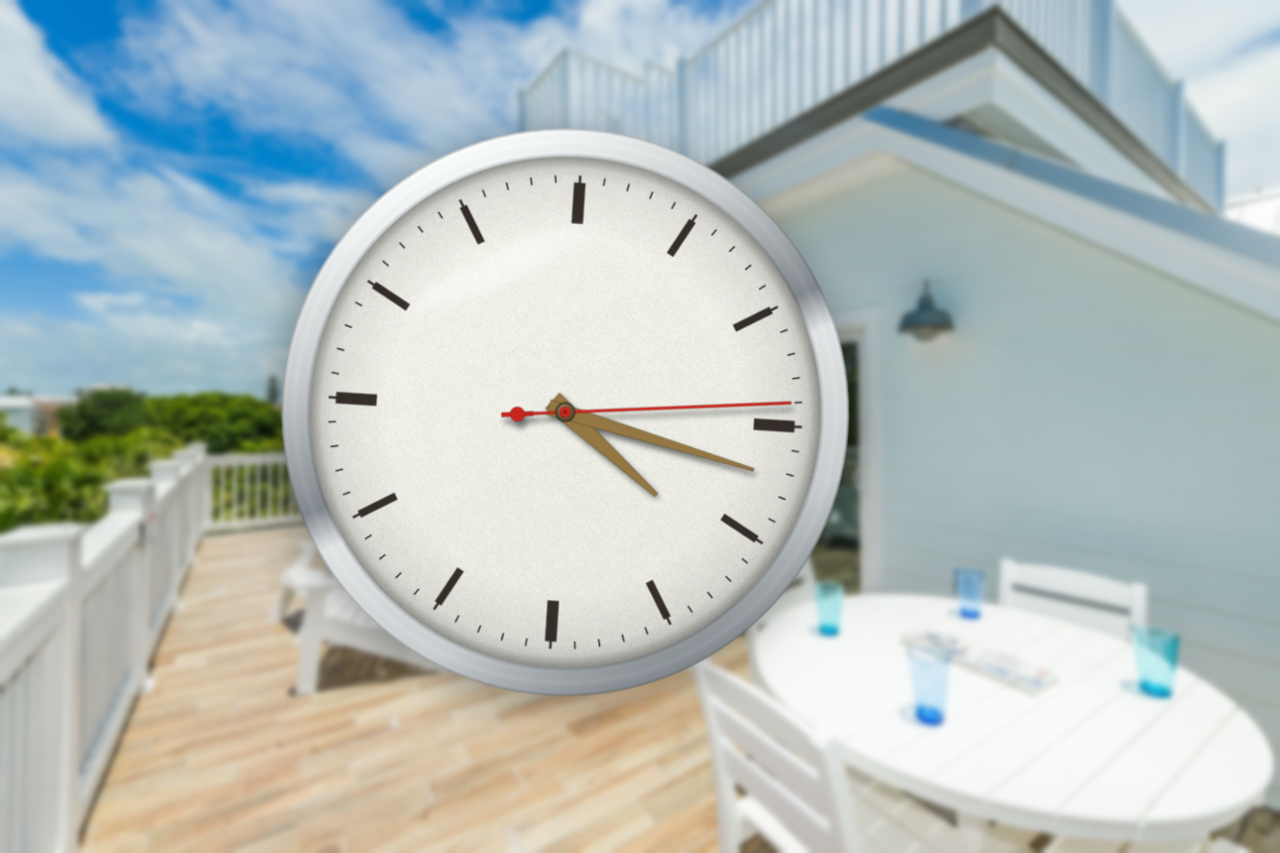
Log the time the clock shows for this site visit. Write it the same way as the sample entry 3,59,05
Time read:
4,17,14
